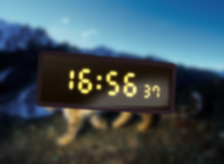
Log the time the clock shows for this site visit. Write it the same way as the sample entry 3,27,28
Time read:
16,56,37
